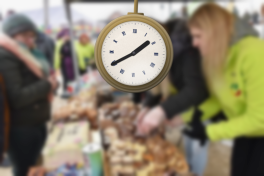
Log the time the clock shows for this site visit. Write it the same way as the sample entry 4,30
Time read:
1,40
